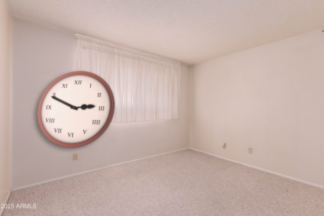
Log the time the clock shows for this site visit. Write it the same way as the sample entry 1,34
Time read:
2,49
